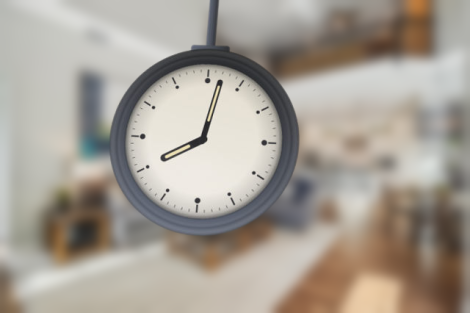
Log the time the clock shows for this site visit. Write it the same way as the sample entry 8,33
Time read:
8,02
